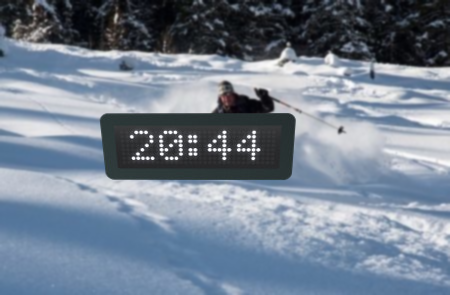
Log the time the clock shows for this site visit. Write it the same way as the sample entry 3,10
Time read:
20,44
